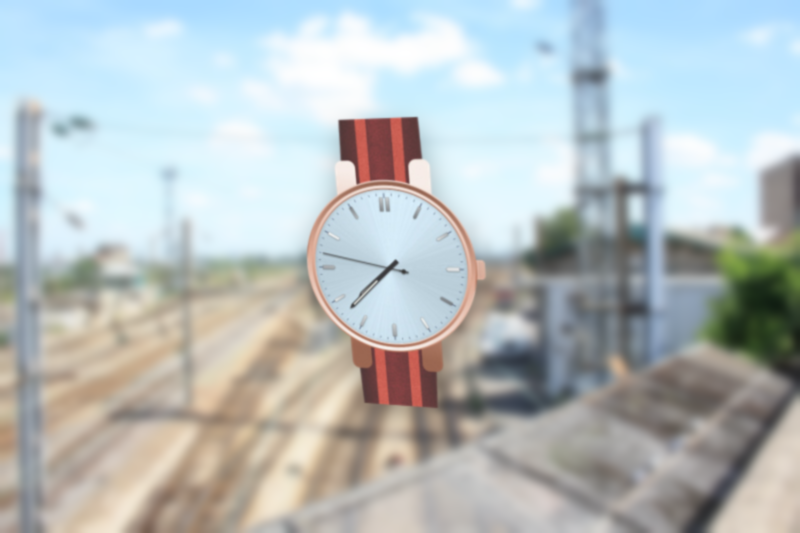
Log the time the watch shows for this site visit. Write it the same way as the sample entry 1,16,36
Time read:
7,37,47
